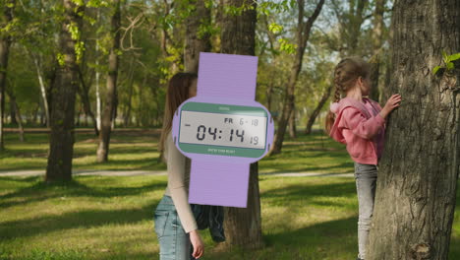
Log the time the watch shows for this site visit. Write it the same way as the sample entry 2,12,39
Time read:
4,14,19
